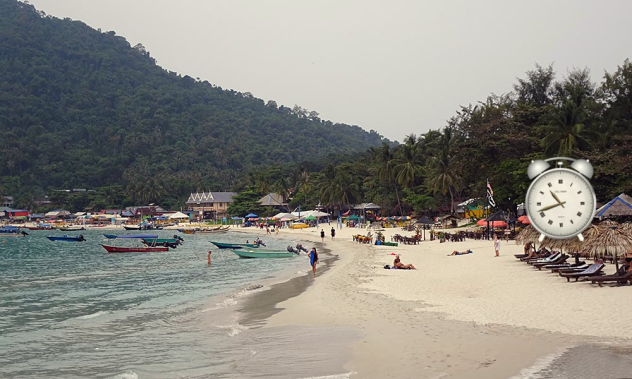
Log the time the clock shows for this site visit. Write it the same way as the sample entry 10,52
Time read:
10,42
